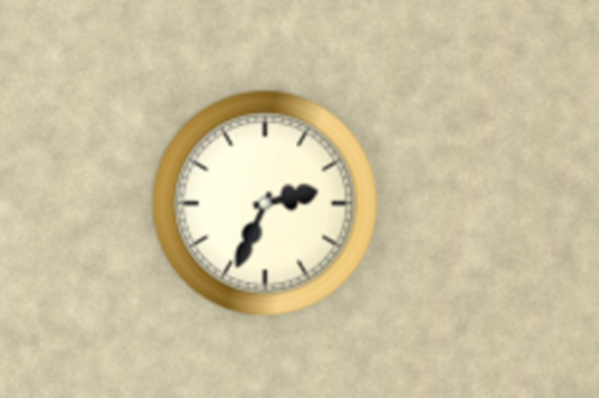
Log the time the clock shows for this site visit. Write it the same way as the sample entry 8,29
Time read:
2,34
